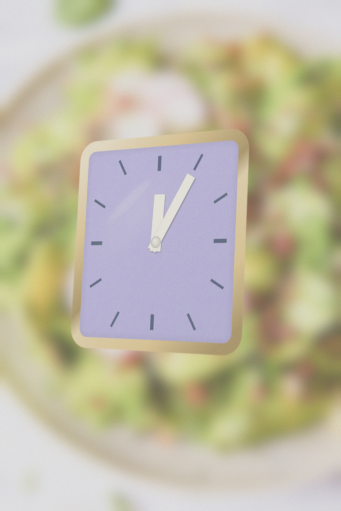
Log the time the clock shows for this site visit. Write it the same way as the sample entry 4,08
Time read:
12,05
